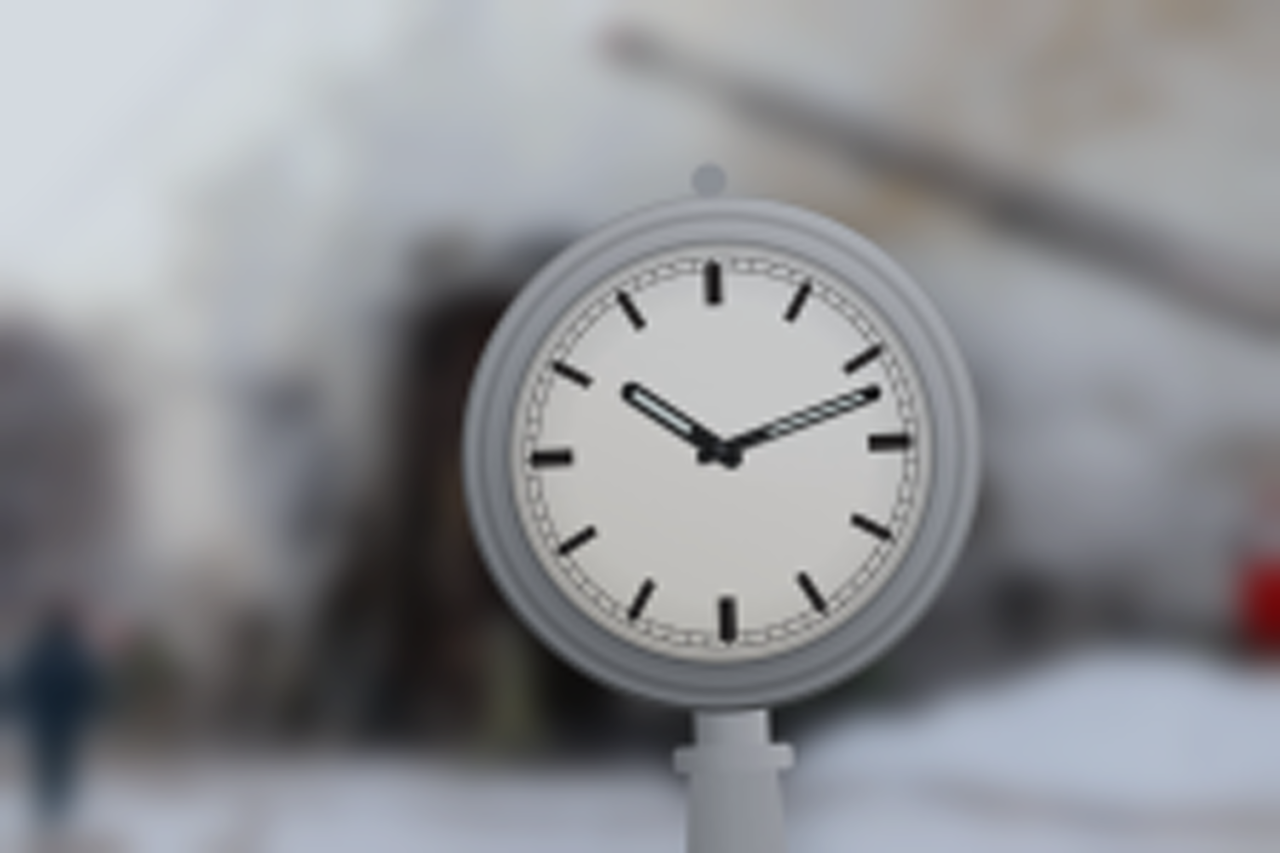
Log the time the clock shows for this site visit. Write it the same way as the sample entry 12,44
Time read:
10,12
